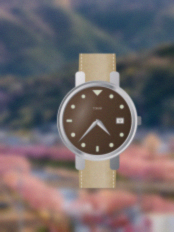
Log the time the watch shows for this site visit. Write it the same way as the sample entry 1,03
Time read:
4,37
